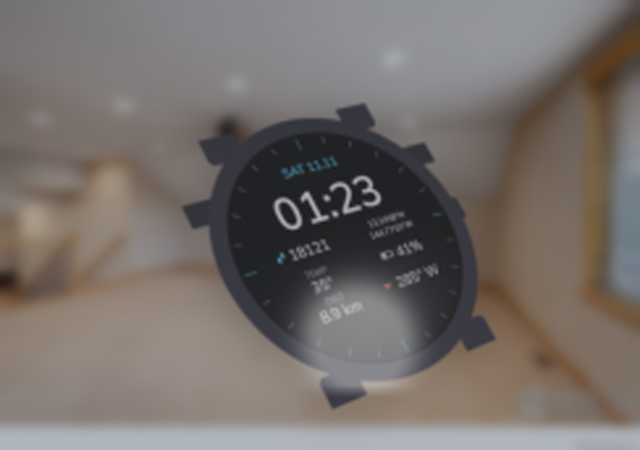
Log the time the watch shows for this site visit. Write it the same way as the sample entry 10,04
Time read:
1,23
